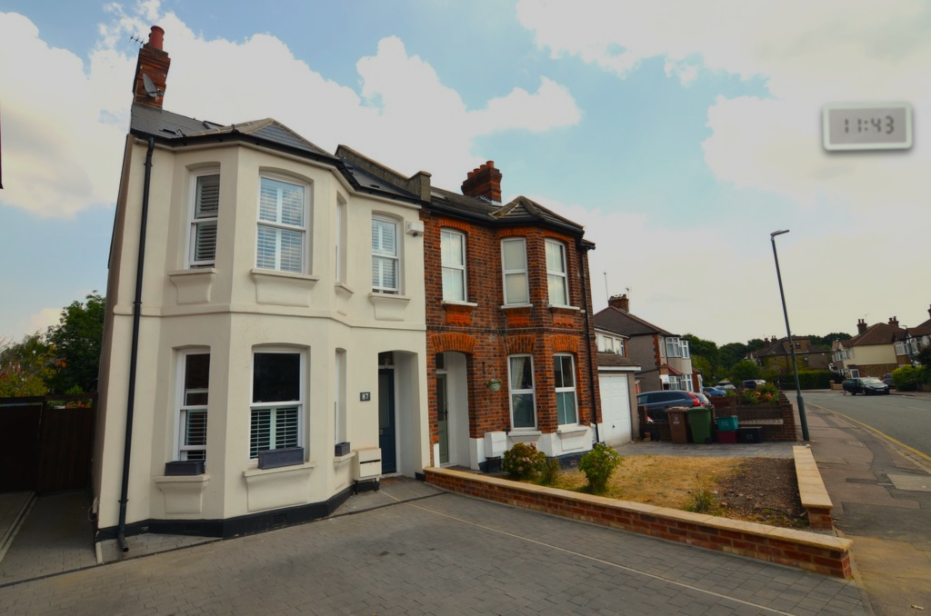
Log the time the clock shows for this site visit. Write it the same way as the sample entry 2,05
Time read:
11,43
